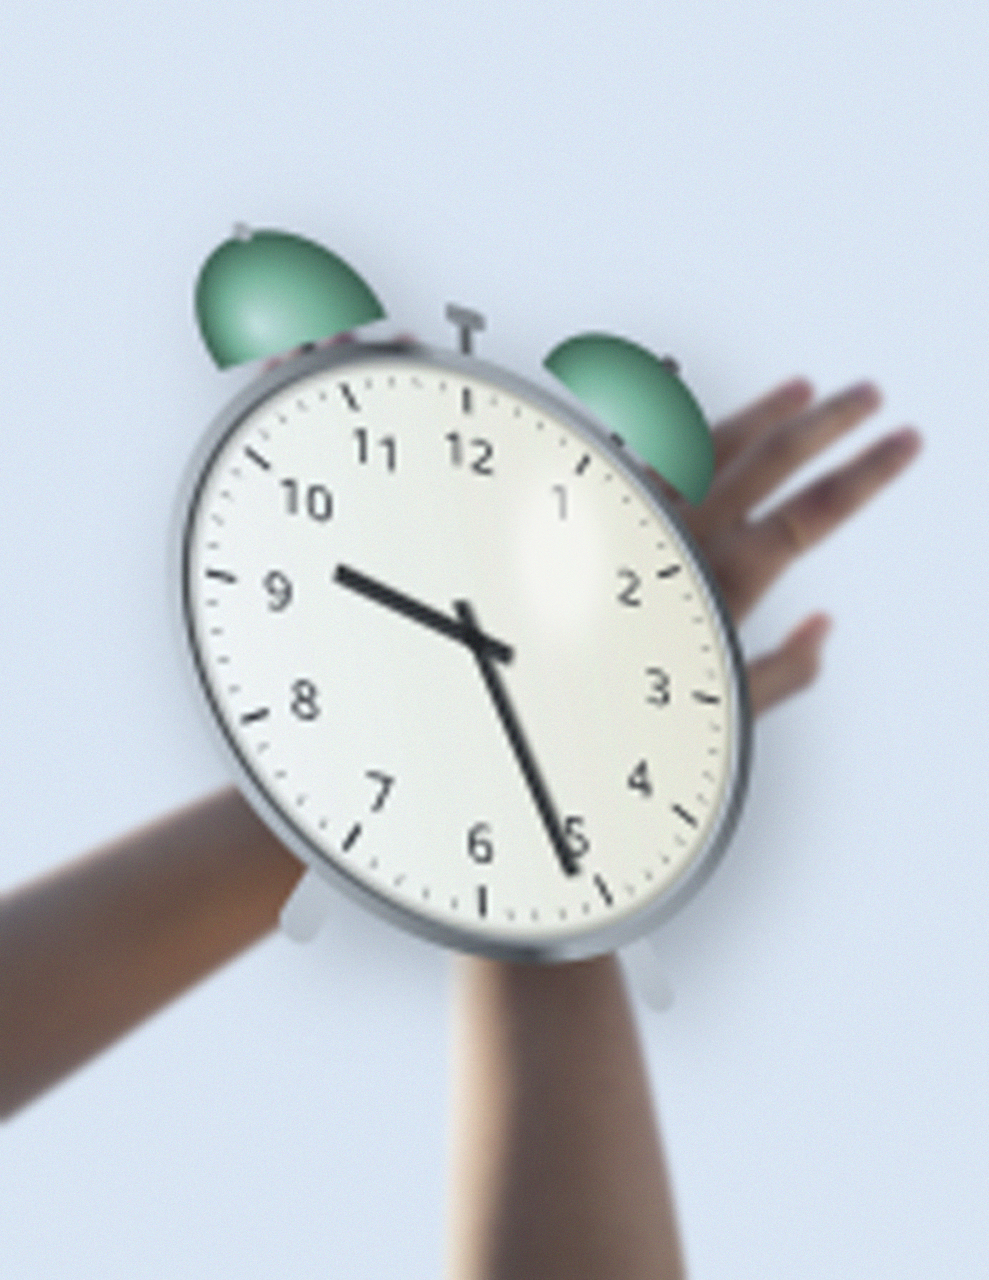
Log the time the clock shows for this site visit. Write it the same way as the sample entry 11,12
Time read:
9,26
